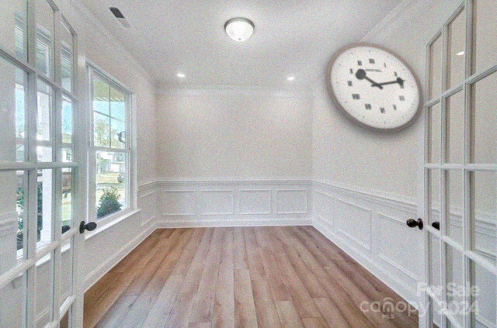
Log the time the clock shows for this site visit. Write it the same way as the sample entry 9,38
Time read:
10,13
